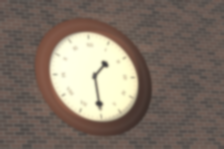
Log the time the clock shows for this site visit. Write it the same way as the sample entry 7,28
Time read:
1,30
